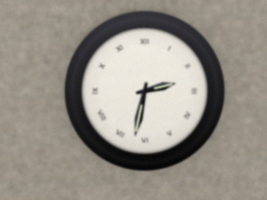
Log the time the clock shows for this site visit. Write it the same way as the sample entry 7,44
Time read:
2,32
